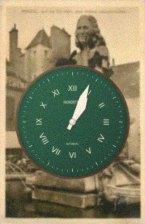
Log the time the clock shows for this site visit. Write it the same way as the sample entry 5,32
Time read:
1,04
